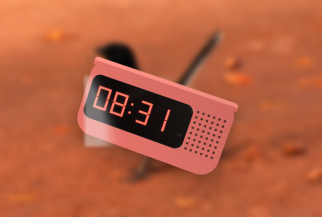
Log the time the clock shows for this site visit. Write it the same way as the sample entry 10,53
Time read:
8,31
